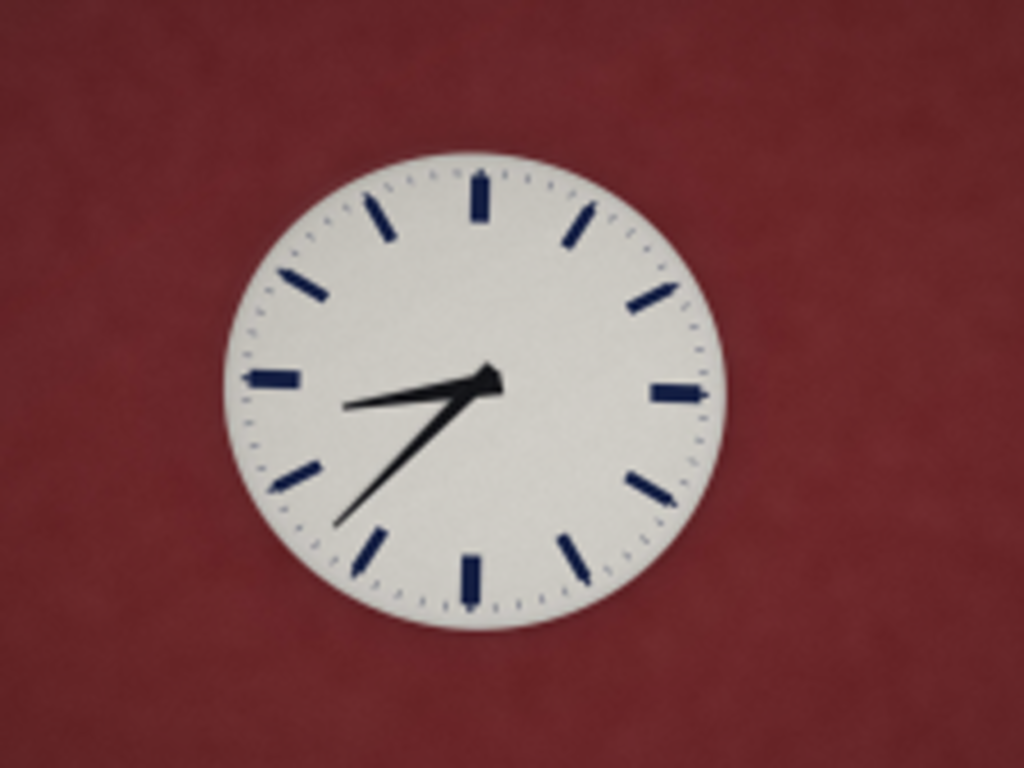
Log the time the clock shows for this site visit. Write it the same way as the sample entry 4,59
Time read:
8,37
